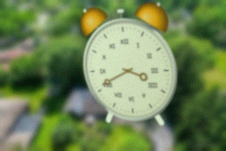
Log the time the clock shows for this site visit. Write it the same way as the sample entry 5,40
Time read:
3,41
